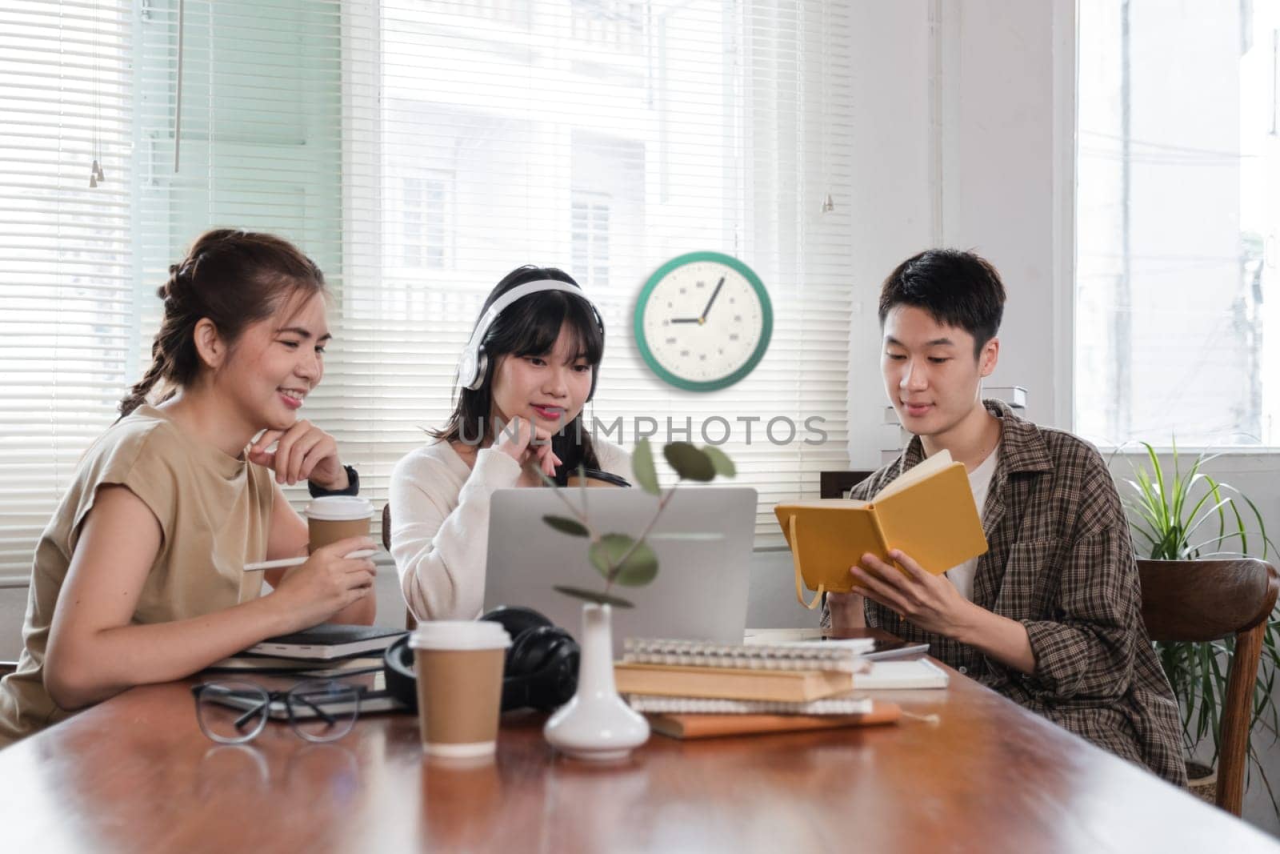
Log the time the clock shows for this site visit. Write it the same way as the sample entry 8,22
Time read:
9,05
